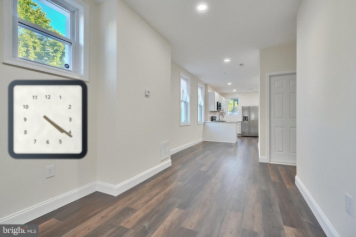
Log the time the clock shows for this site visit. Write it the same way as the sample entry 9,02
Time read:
4,21
